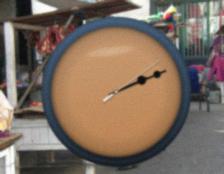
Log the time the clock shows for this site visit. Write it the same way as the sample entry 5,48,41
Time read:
2,11,09
